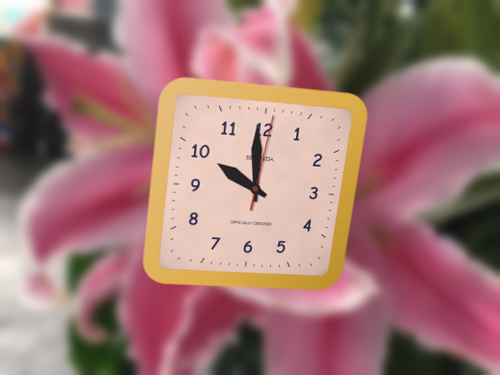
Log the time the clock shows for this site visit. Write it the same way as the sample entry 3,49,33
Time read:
9,59,01
